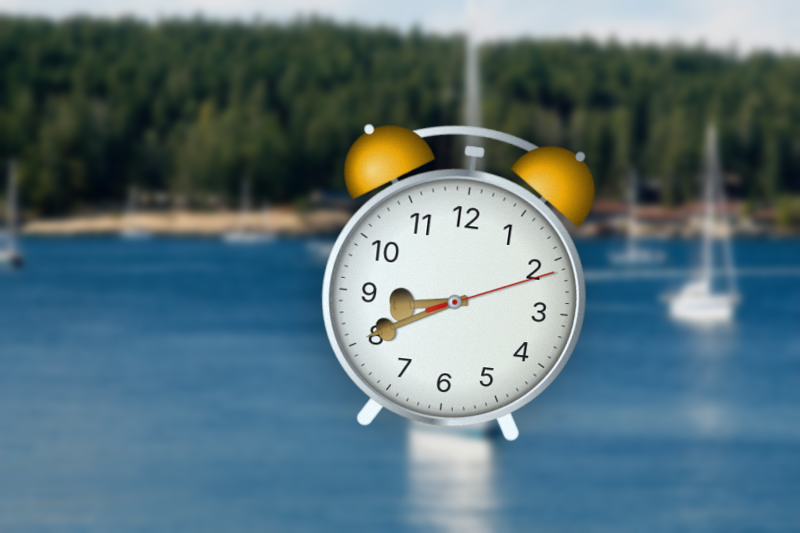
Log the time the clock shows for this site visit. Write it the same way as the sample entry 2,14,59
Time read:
8,40,11
